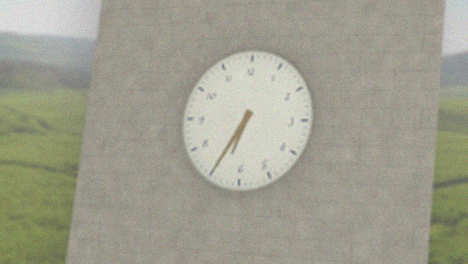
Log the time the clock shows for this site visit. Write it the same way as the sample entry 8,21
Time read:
6,35
